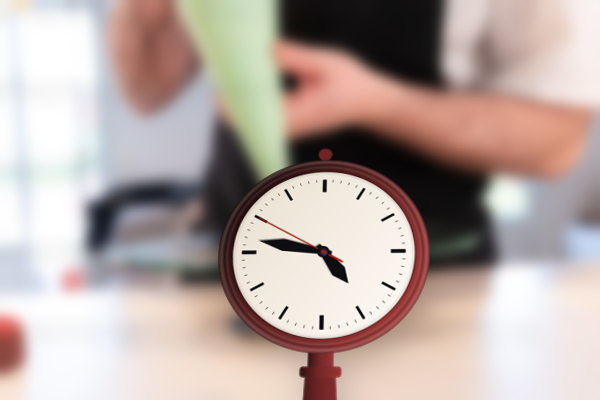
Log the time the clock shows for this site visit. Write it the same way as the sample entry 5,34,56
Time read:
4,46,50
